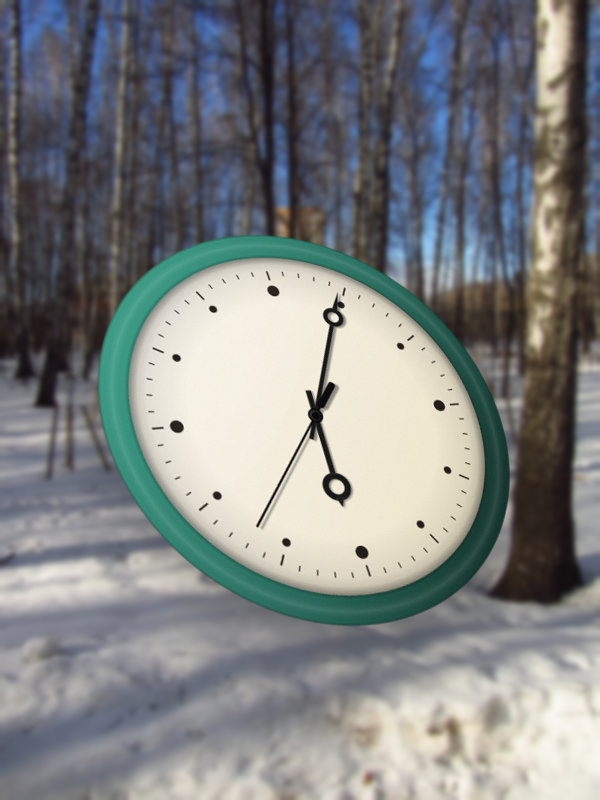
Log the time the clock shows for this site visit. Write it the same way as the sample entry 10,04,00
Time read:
6,04,37
